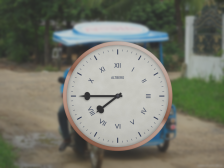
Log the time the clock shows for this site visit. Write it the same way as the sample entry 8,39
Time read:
7,45
